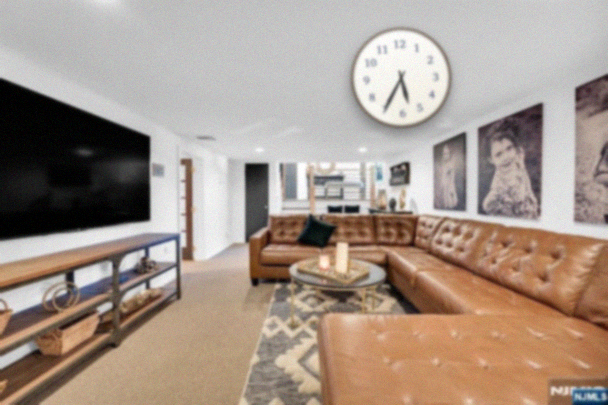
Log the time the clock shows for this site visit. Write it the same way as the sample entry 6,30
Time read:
5,35
